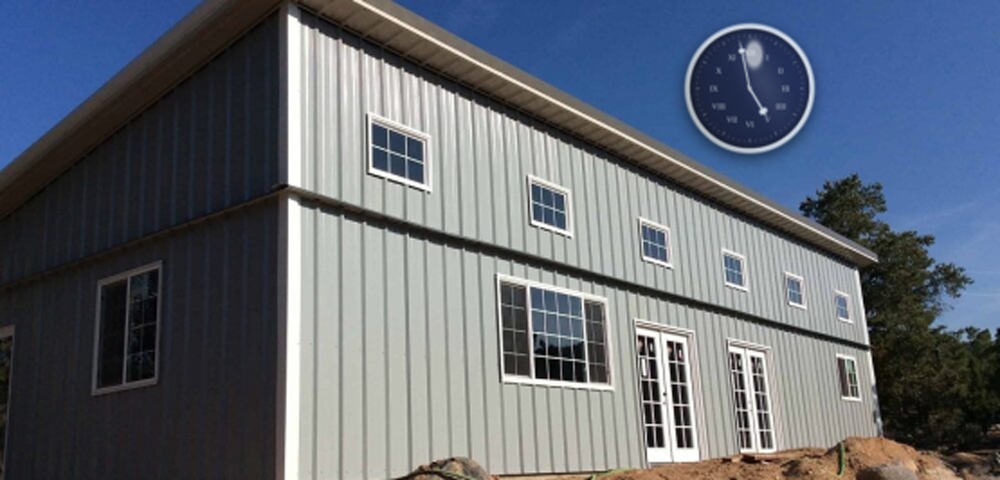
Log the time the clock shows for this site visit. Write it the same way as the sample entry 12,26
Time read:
4,58
